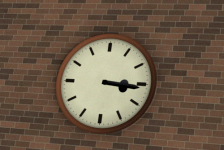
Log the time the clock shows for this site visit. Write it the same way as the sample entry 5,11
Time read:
3,16
